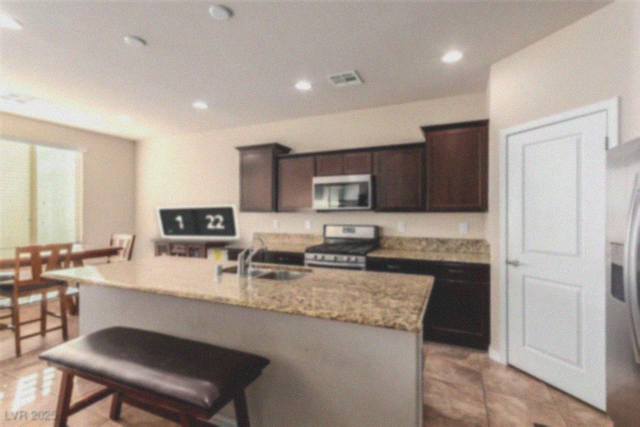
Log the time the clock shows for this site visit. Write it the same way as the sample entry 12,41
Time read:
1,22
